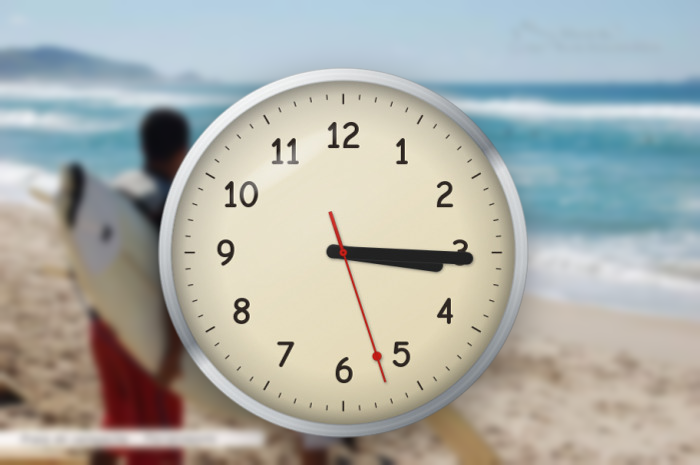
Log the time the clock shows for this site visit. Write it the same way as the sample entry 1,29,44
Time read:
3,15,27
